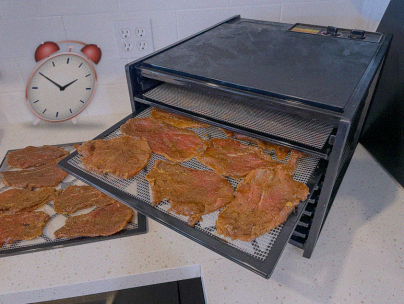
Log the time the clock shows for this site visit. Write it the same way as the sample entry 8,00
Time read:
1,50
